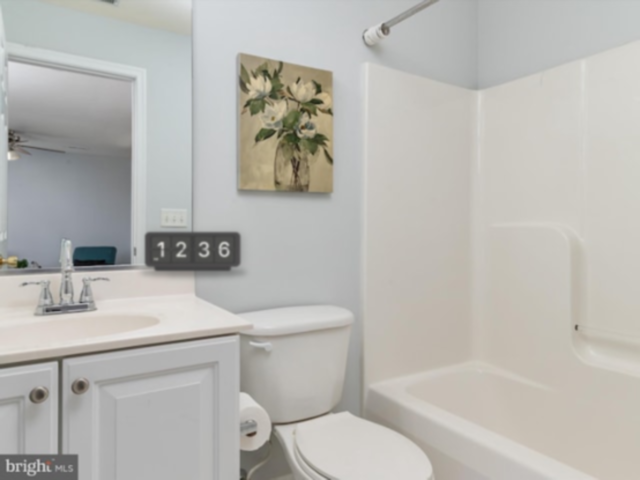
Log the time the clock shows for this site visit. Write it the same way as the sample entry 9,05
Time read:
12,36
